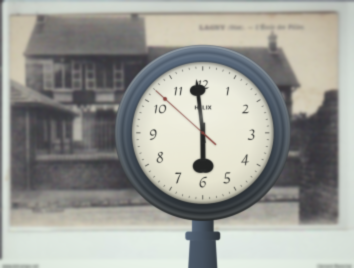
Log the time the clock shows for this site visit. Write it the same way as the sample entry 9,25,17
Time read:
5,58,52
